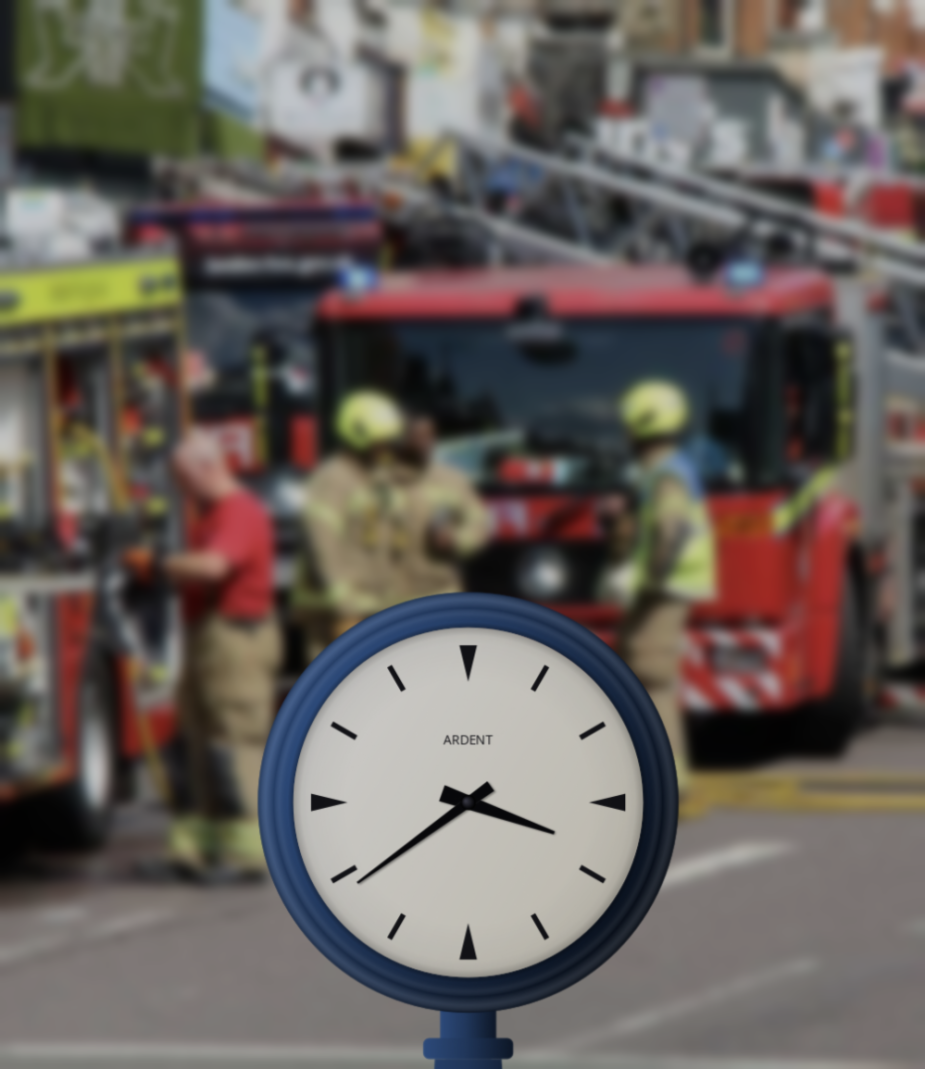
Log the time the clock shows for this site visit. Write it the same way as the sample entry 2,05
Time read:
3,39
